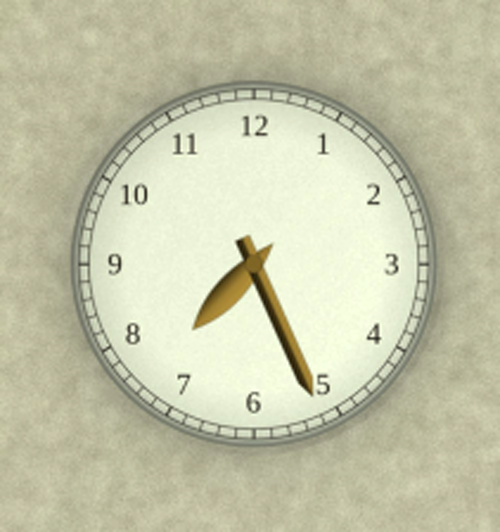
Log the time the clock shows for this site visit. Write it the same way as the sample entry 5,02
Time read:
7,26
